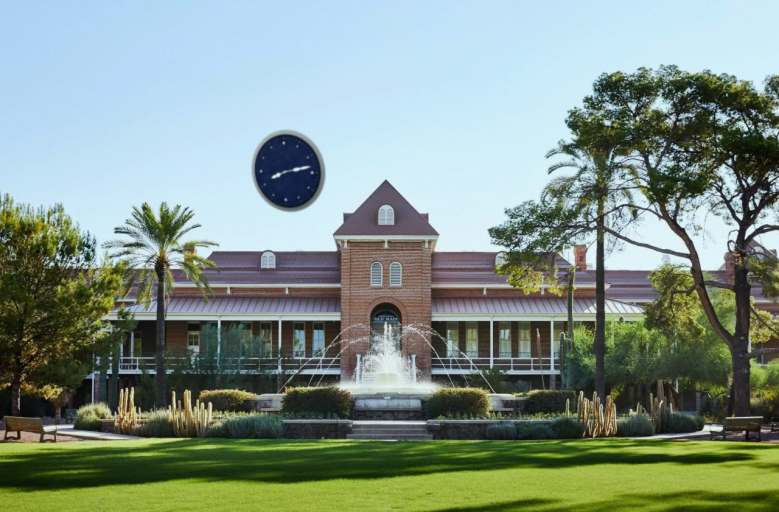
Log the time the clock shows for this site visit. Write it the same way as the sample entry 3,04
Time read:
8,13
